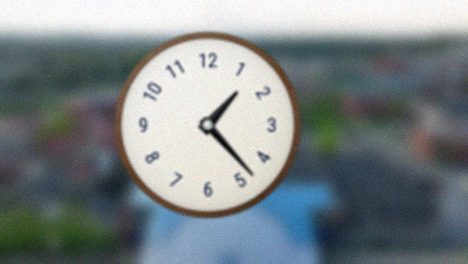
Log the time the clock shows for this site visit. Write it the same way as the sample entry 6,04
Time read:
1,23
